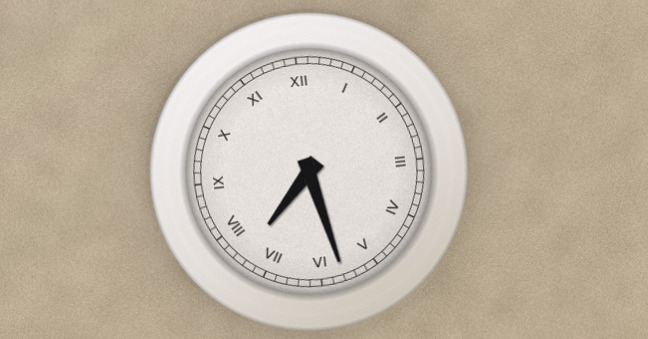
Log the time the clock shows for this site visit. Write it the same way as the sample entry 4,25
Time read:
7,28
